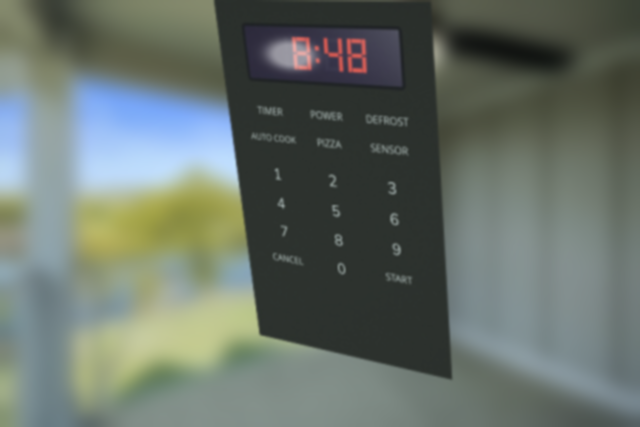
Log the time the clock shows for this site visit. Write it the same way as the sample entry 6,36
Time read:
8,48
